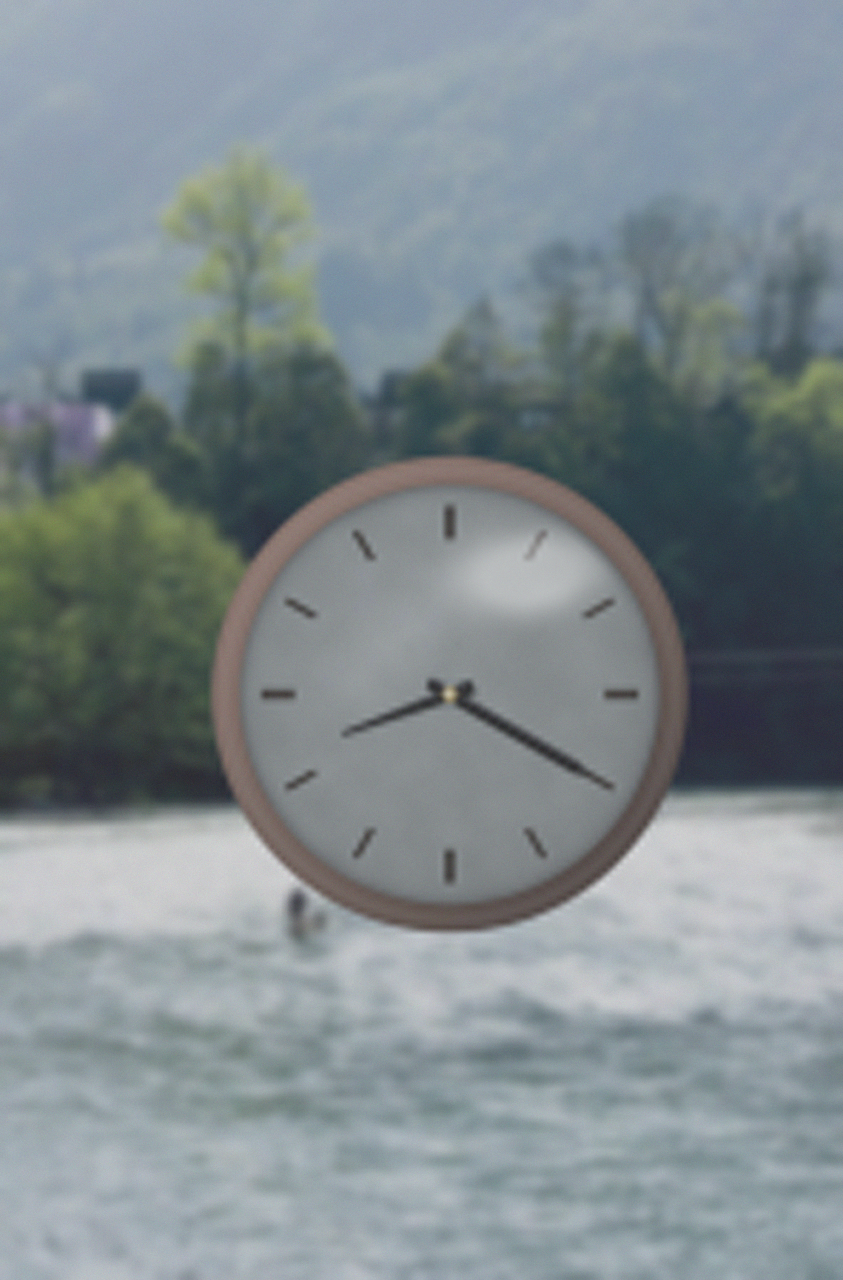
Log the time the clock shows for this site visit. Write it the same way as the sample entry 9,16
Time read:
8,20
